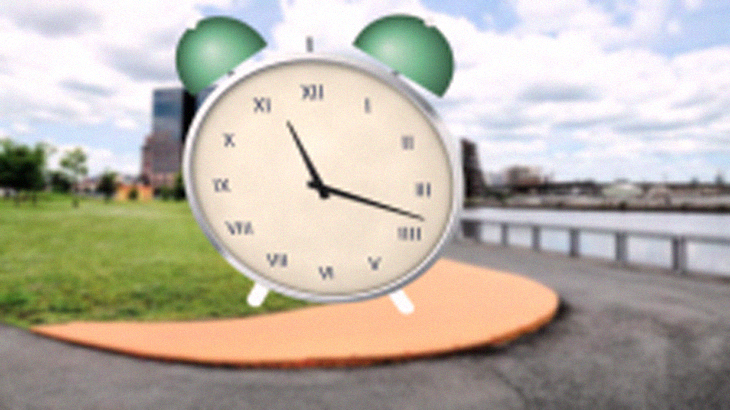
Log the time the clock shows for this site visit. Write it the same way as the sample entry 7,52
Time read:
11,18
